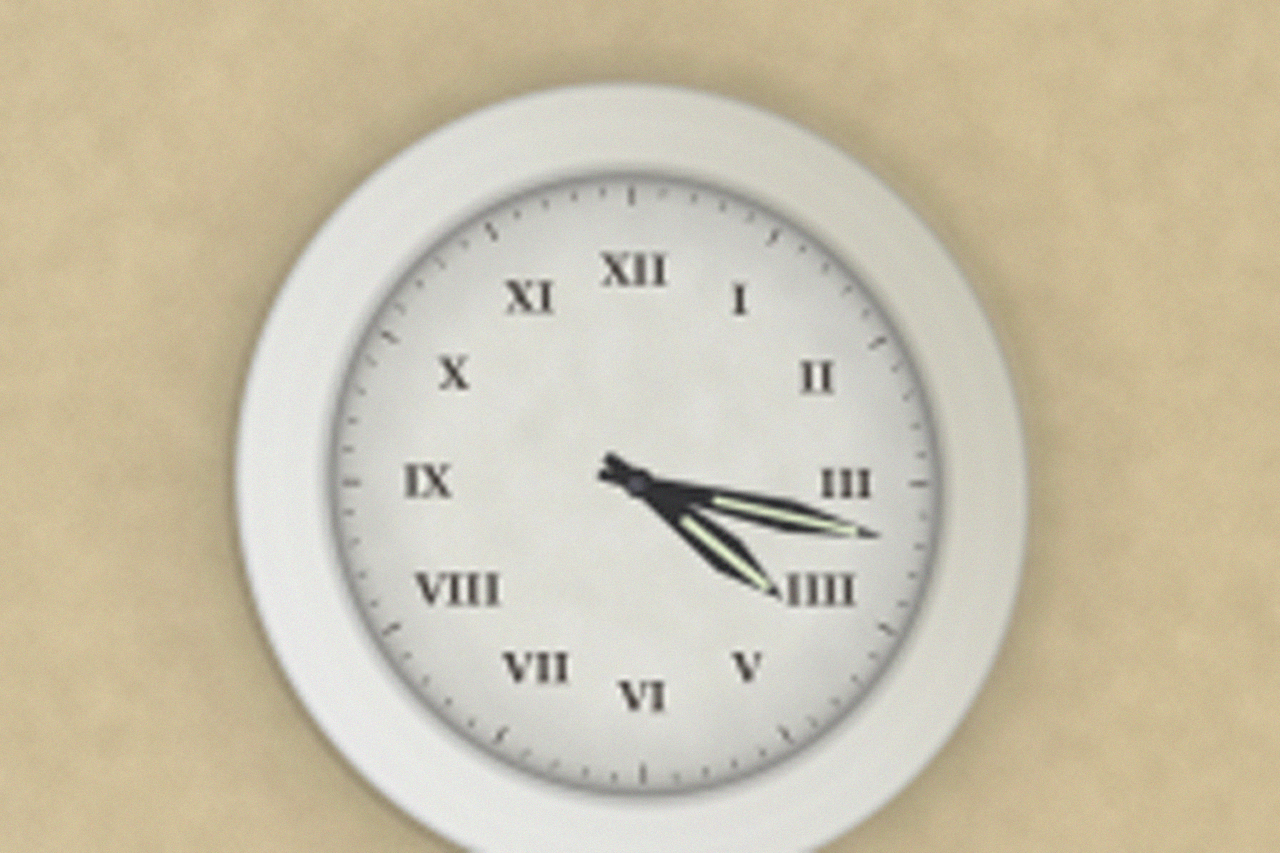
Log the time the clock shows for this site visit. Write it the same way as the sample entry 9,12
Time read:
4,17
